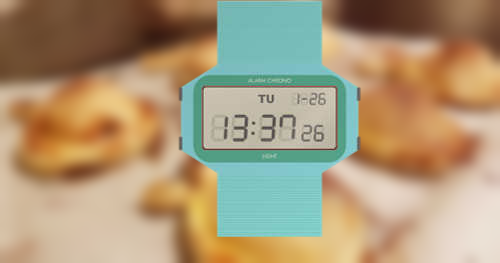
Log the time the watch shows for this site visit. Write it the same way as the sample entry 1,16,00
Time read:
13,37,26
